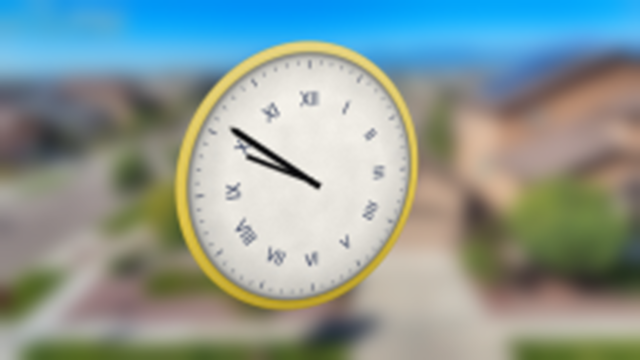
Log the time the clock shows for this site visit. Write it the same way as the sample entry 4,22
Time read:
9,51
